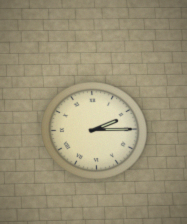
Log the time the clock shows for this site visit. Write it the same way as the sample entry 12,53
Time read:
2,15
